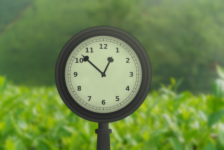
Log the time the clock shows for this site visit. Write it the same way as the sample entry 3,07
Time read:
12,52
